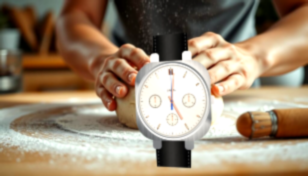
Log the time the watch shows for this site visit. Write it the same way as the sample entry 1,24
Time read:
5,01
